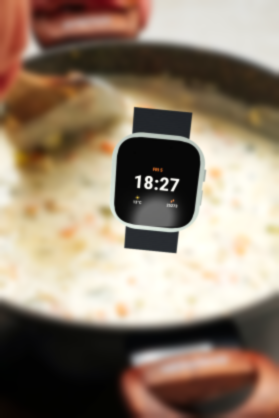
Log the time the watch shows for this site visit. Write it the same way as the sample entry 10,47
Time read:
18,27
